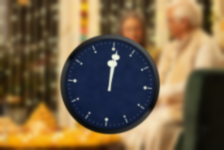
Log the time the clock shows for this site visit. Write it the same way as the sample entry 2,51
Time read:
12,01
